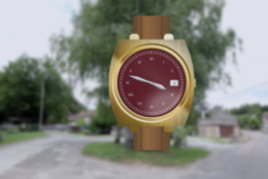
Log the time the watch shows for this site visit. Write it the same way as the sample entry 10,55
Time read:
3,48
